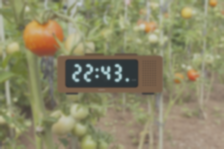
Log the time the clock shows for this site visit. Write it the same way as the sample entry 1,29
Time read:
22,43
